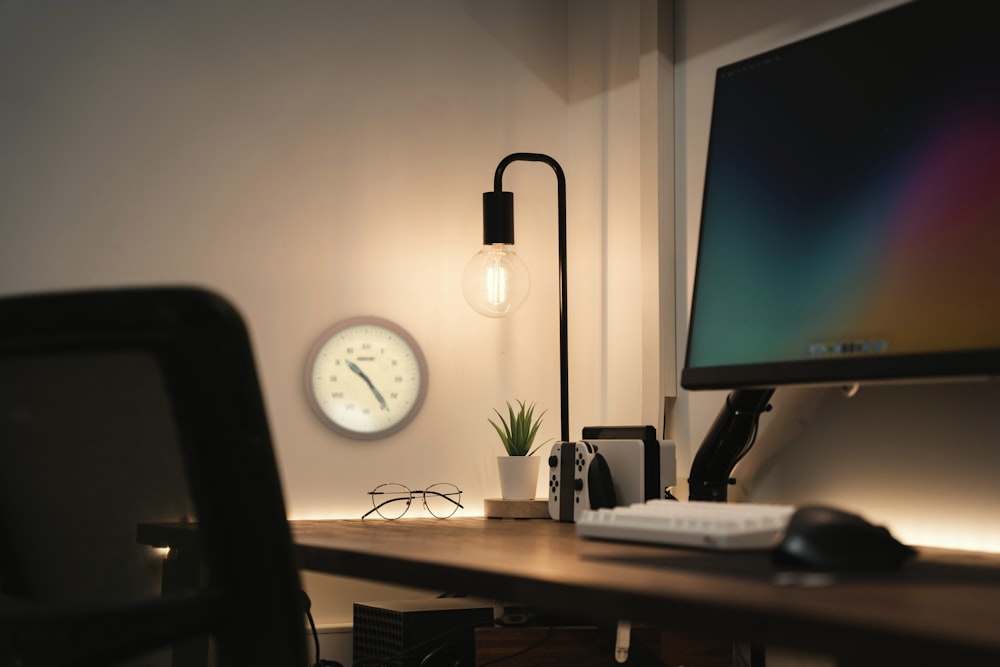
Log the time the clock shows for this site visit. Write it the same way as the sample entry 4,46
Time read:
10,24
